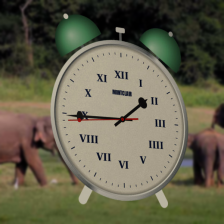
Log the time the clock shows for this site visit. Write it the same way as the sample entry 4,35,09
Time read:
1,44,44
